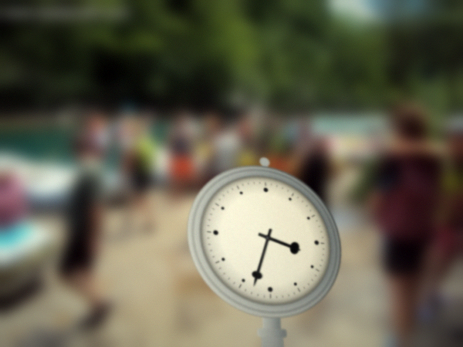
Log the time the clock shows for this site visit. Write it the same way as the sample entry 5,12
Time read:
3,33
